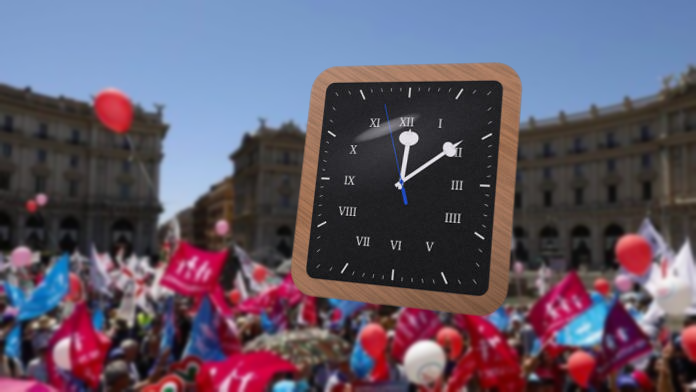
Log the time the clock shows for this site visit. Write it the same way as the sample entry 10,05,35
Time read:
12,08,57
